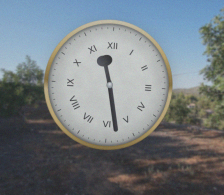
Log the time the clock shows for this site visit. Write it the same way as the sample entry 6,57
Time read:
11,28
